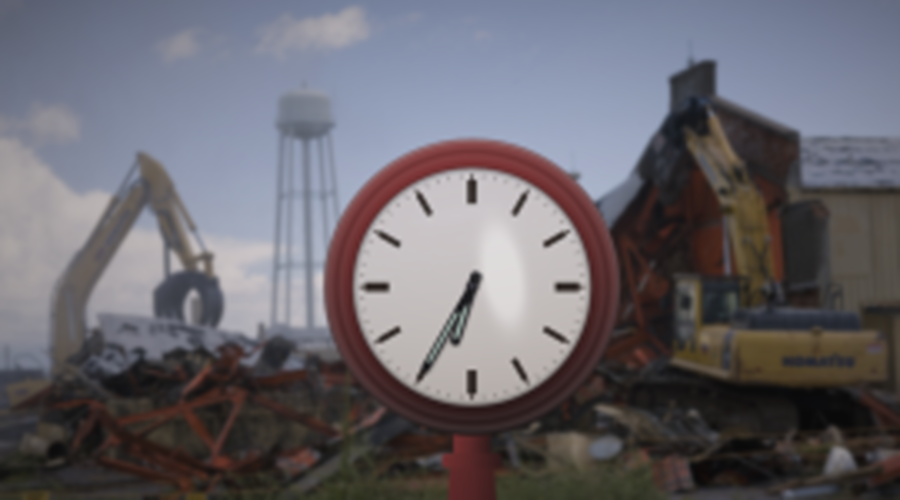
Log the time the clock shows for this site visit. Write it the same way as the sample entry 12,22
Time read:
6,35
